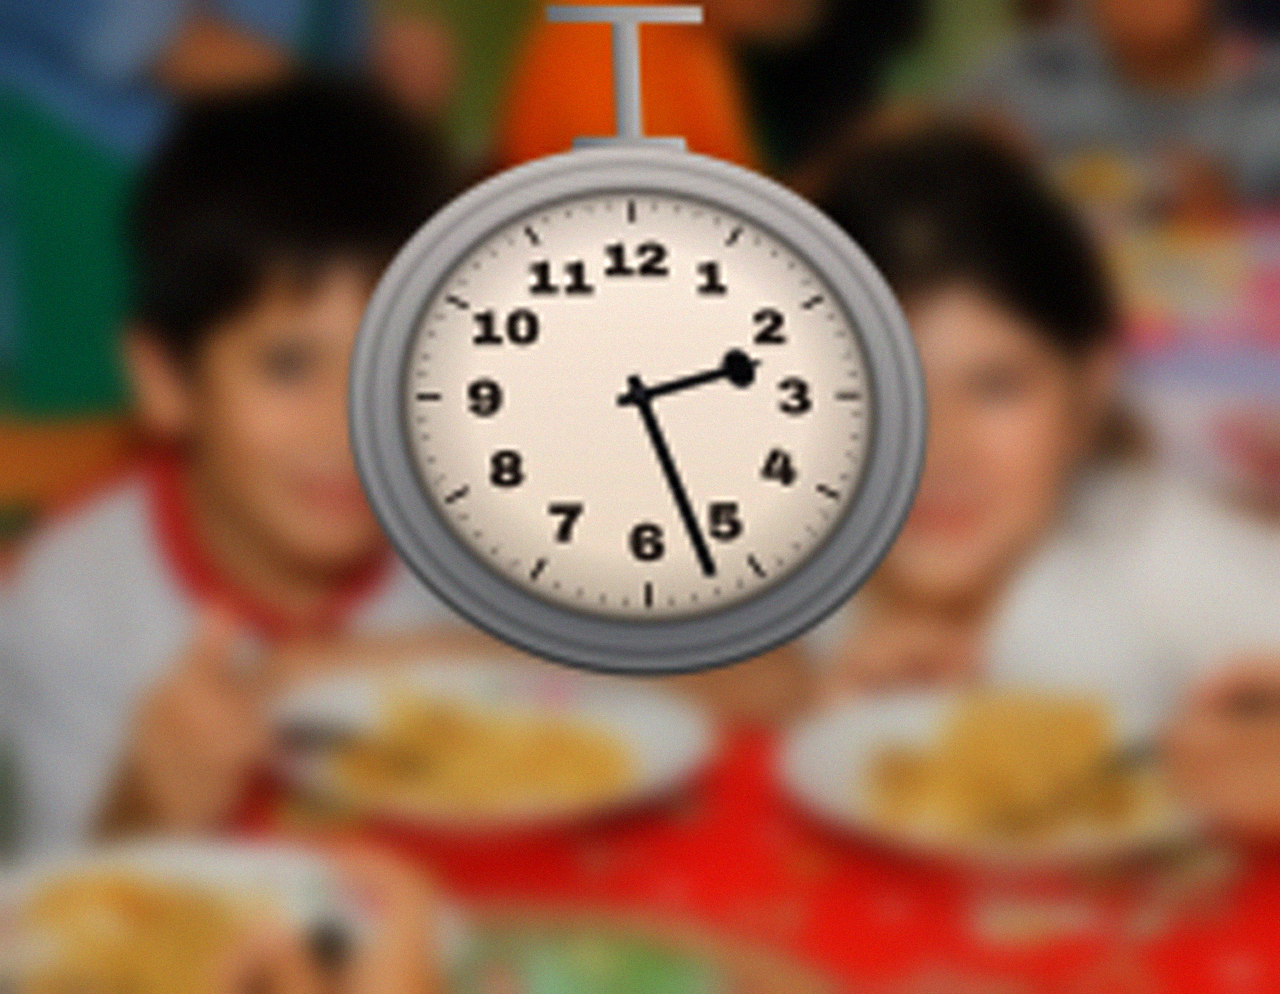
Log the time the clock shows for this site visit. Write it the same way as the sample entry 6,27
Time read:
2,27
